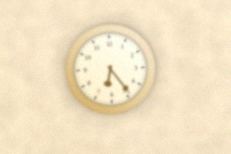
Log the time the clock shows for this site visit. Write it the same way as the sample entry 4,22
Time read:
6,24
